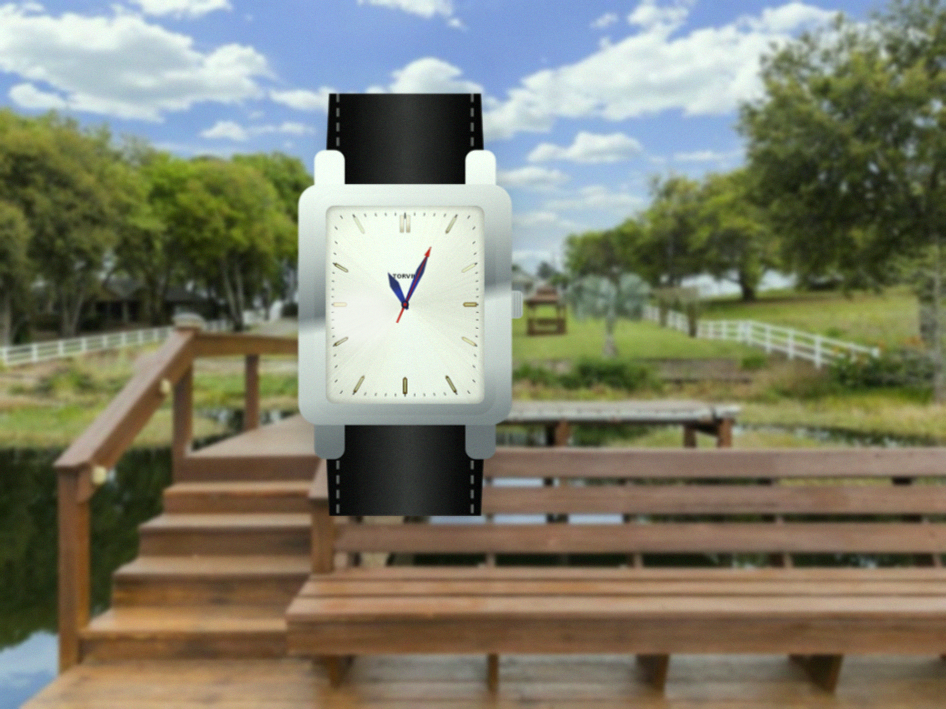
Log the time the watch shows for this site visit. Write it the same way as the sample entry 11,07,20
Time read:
11,04,04
